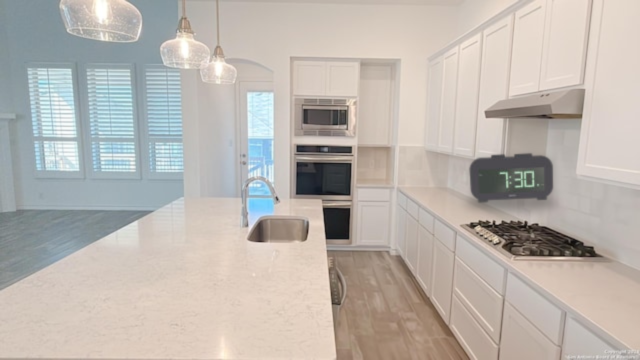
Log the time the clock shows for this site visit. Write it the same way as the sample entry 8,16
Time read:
7,30
